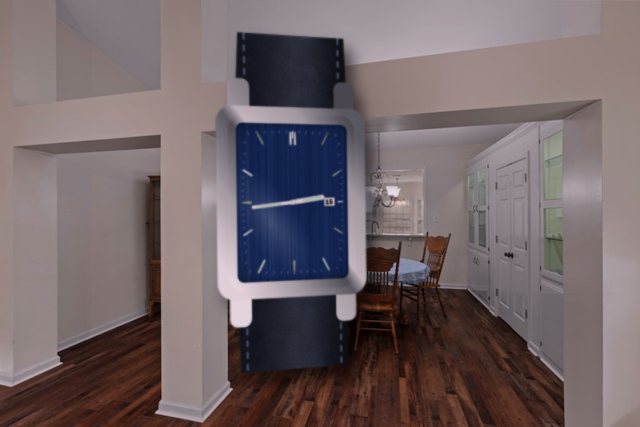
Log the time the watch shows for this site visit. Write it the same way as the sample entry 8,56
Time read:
2,44
